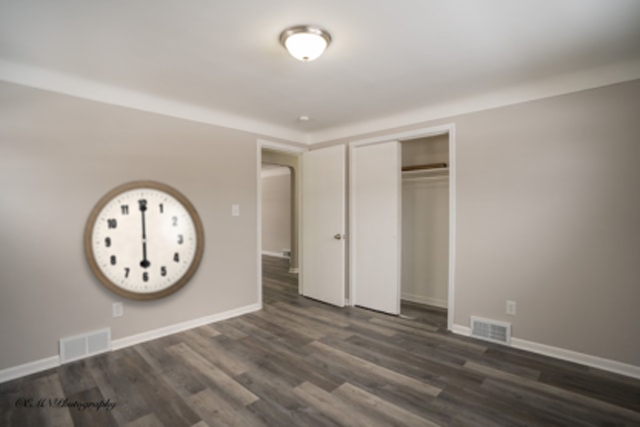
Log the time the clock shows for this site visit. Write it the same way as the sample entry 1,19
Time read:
6,00
